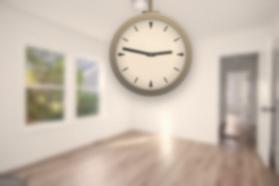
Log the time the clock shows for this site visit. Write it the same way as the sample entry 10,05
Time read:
2,47
